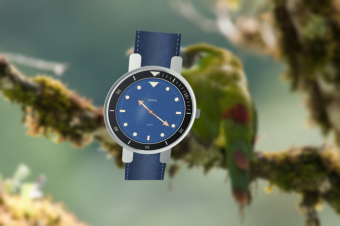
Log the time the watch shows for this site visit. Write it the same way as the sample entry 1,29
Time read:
10,21
